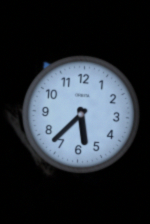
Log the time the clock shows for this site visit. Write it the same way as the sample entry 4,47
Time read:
5,37
